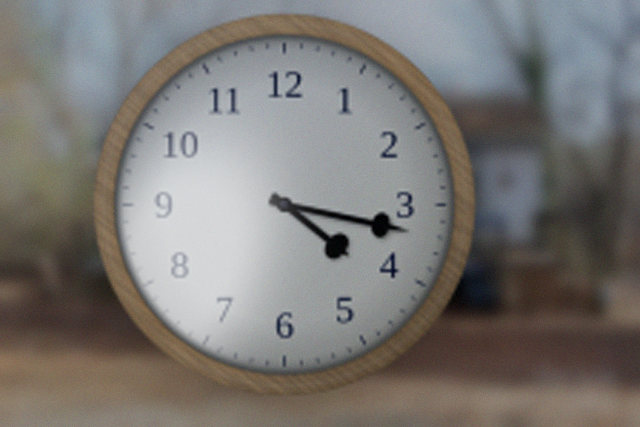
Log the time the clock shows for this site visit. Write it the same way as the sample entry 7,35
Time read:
4,17
